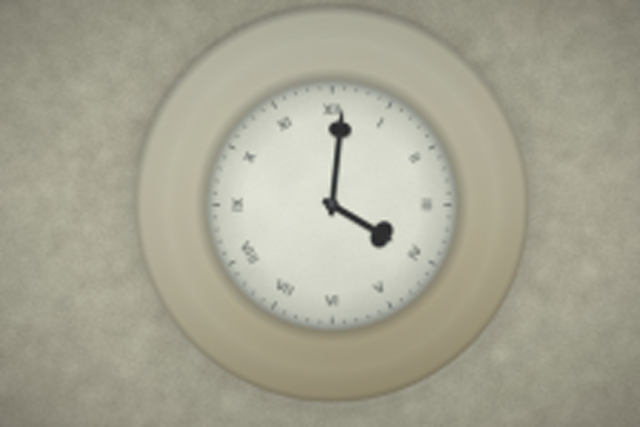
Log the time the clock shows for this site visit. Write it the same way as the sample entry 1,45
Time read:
4,01
